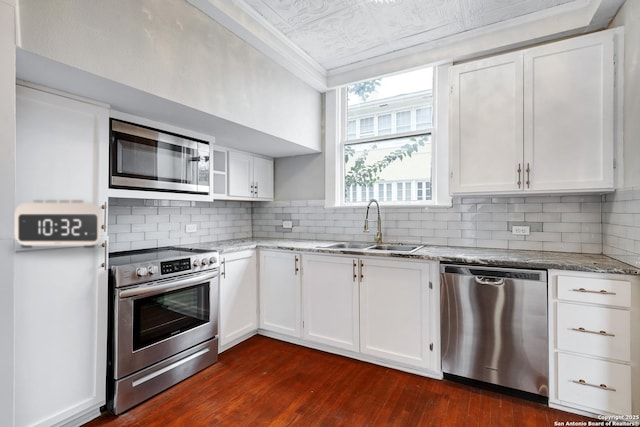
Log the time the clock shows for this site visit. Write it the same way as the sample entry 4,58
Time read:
10,32
